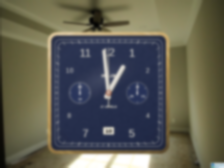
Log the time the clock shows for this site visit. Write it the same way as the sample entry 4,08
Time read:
12,59
